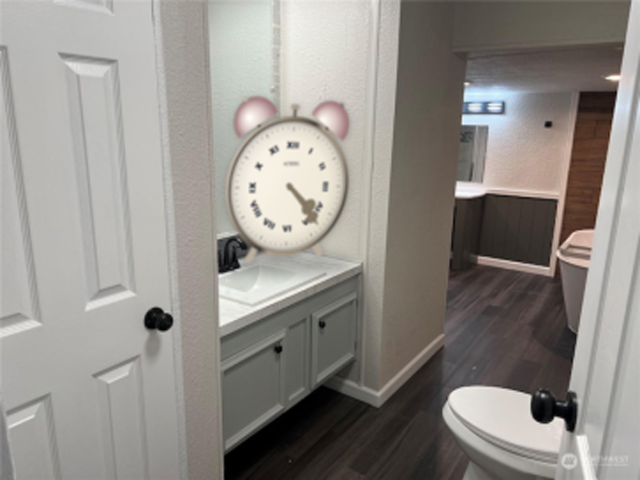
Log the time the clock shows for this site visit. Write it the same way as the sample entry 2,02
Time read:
4,23
